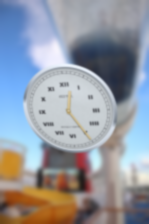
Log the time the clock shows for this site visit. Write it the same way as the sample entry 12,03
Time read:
12,25
